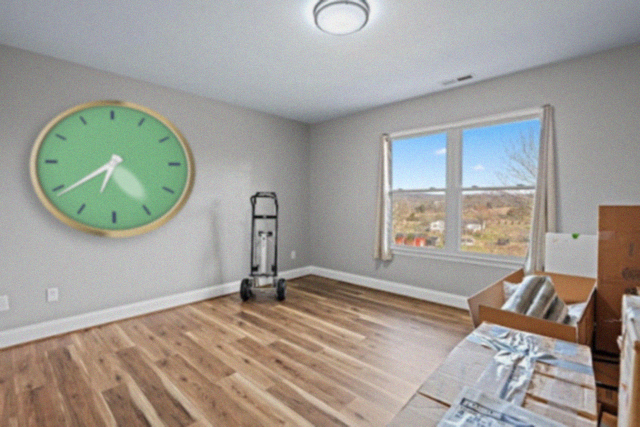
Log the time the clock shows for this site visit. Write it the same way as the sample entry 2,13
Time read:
6,39
